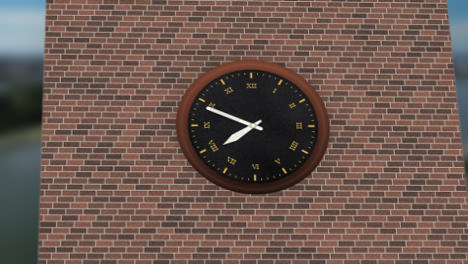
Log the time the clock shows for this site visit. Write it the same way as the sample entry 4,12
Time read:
7,49
